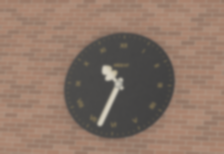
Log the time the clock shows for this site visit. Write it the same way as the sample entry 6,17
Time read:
10,33
